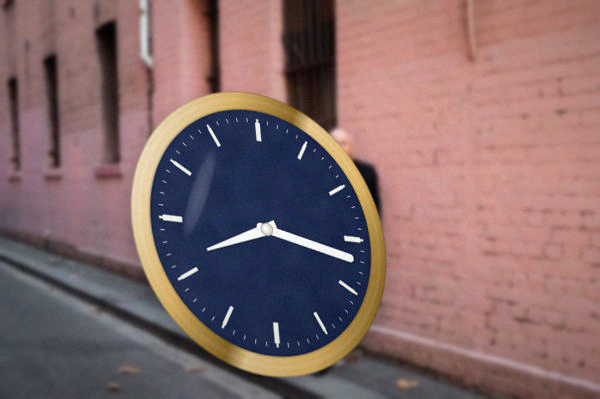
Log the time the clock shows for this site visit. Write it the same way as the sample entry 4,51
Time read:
8,17
